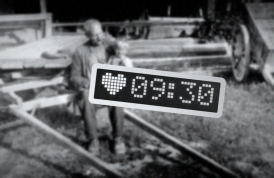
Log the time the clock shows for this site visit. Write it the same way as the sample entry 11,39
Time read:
9,30
